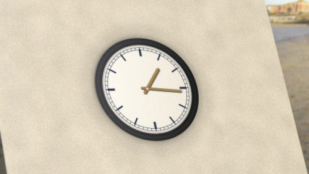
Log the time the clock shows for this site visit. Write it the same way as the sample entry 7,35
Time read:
1,16
